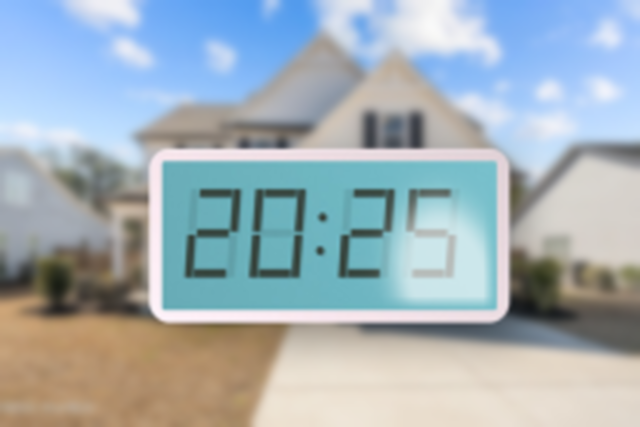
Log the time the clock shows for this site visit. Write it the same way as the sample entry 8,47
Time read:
20,25
